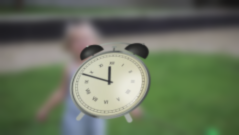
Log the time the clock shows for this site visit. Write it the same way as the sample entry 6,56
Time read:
11,48
